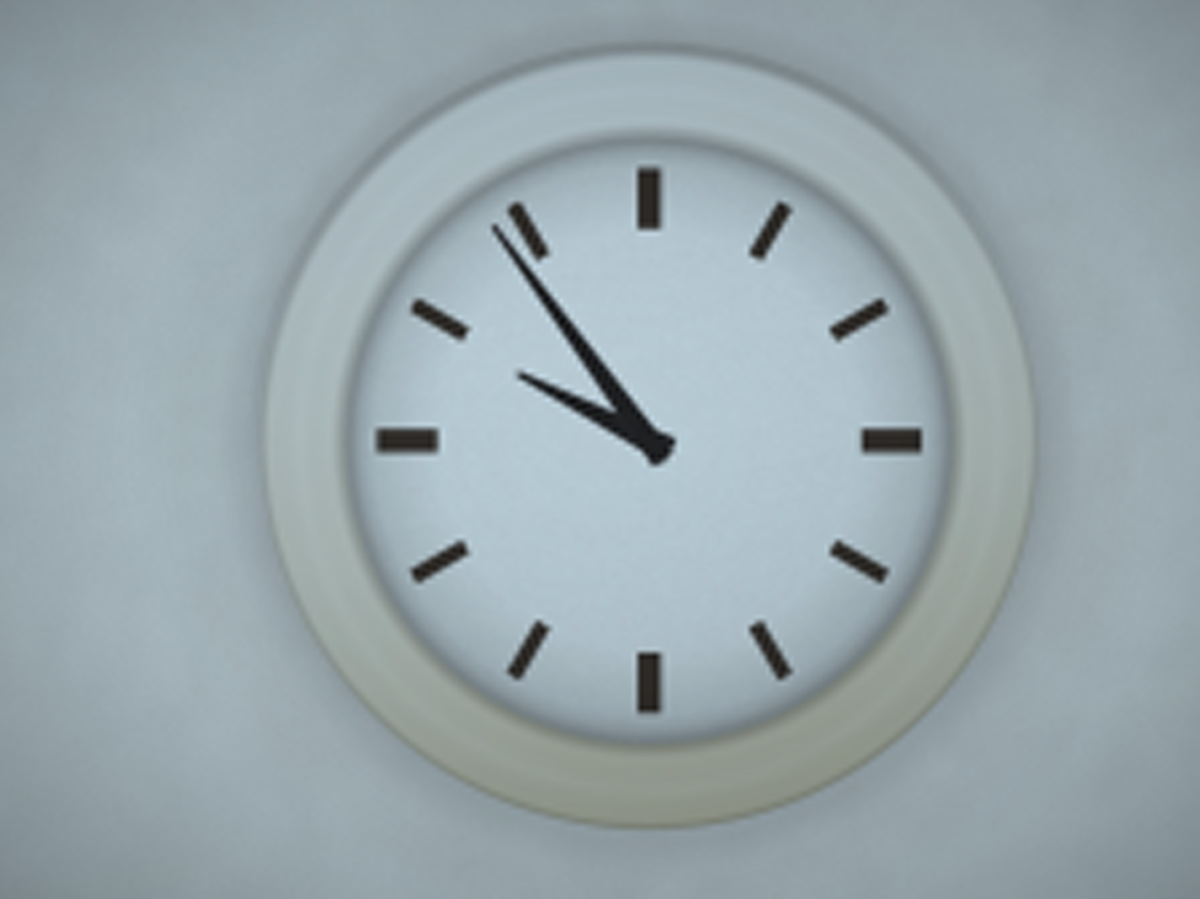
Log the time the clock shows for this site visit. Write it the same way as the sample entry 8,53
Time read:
9,54
